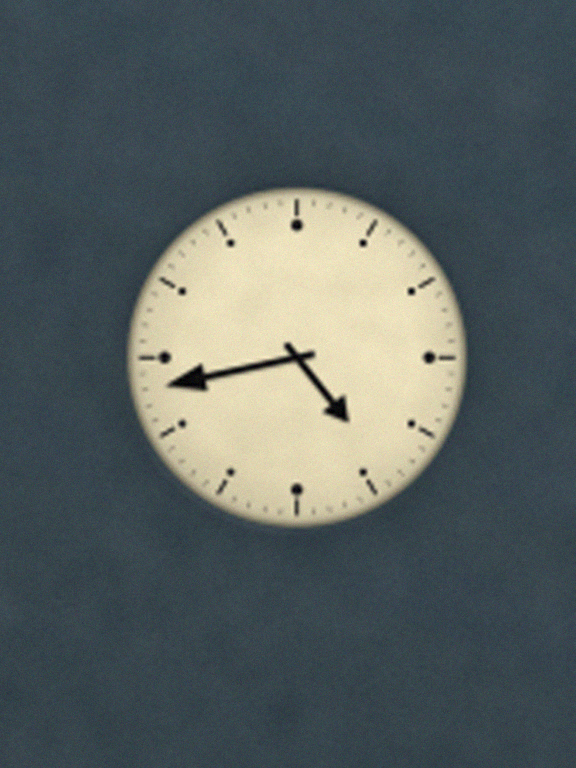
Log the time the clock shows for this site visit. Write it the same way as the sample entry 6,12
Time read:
4,43
